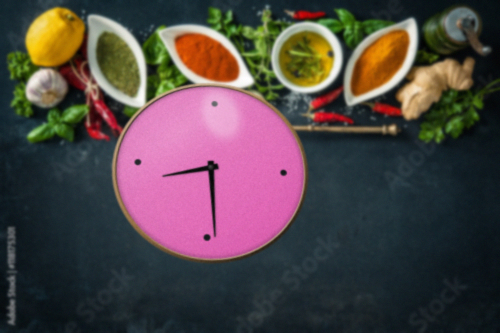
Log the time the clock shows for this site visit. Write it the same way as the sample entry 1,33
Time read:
8,29
